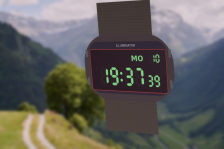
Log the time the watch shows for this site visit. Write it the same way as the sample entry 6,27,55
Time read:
19,37,39
